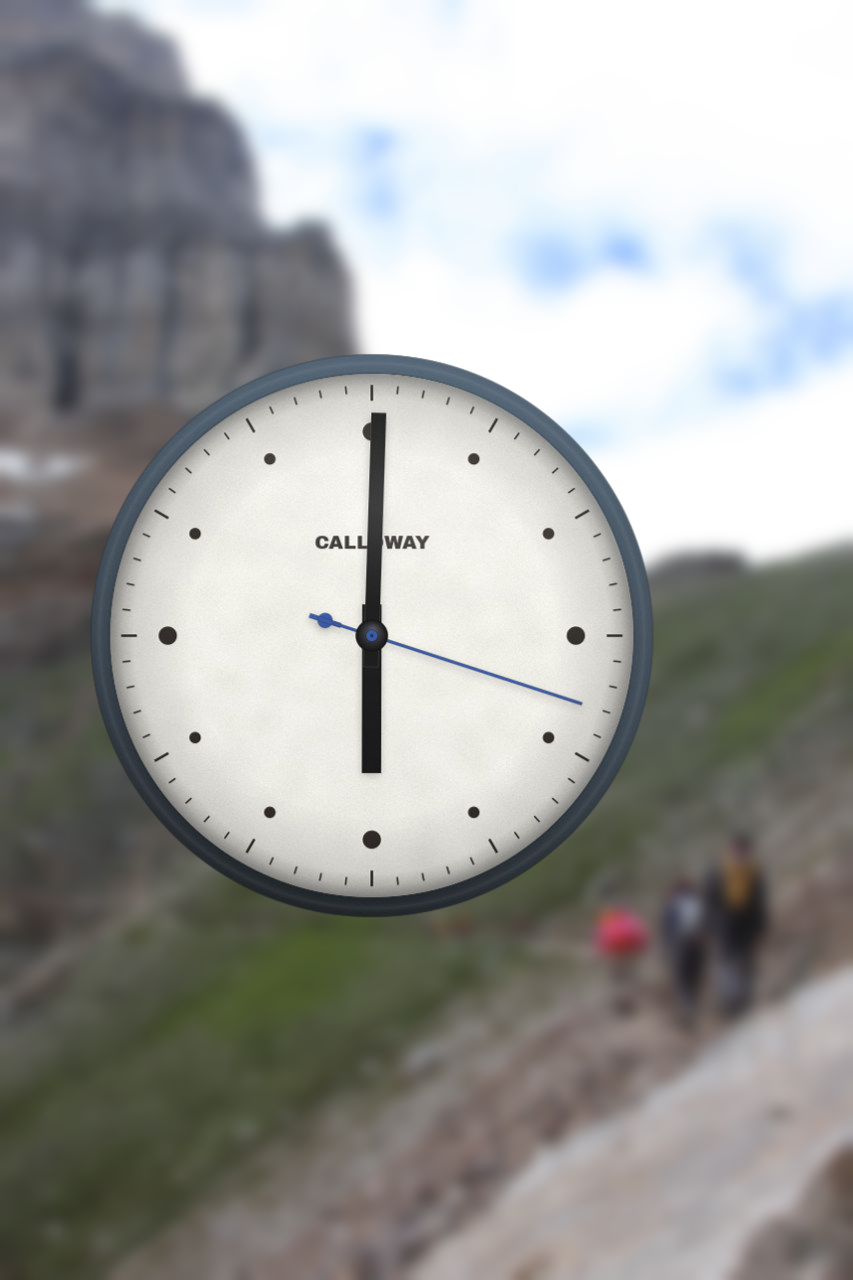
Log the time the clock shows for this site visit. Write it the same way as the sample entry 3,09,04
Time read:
6,00,18
